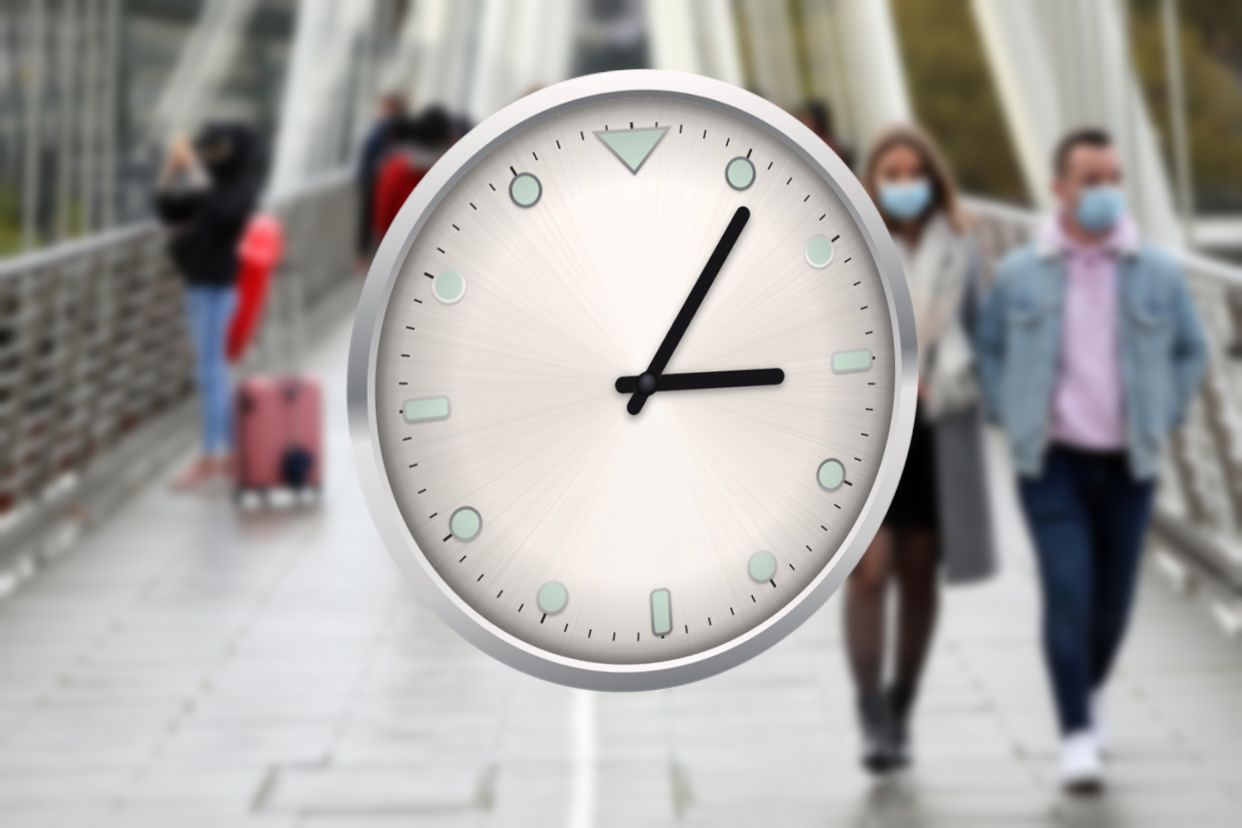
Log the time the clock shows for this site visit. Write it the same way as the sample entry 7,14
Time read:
3,06
